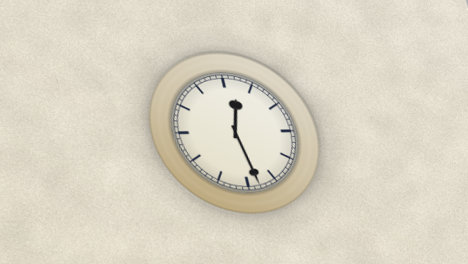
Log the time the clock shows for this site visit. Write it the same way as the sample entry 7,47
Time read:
12,28
